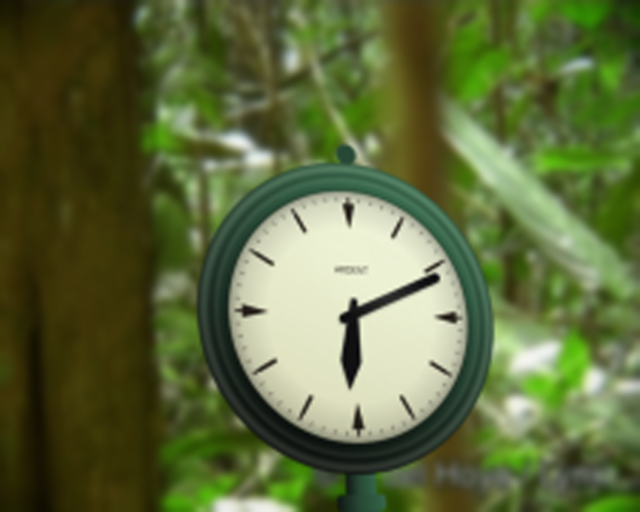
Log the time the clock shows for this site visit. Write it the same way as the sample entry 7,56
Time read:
6,11
